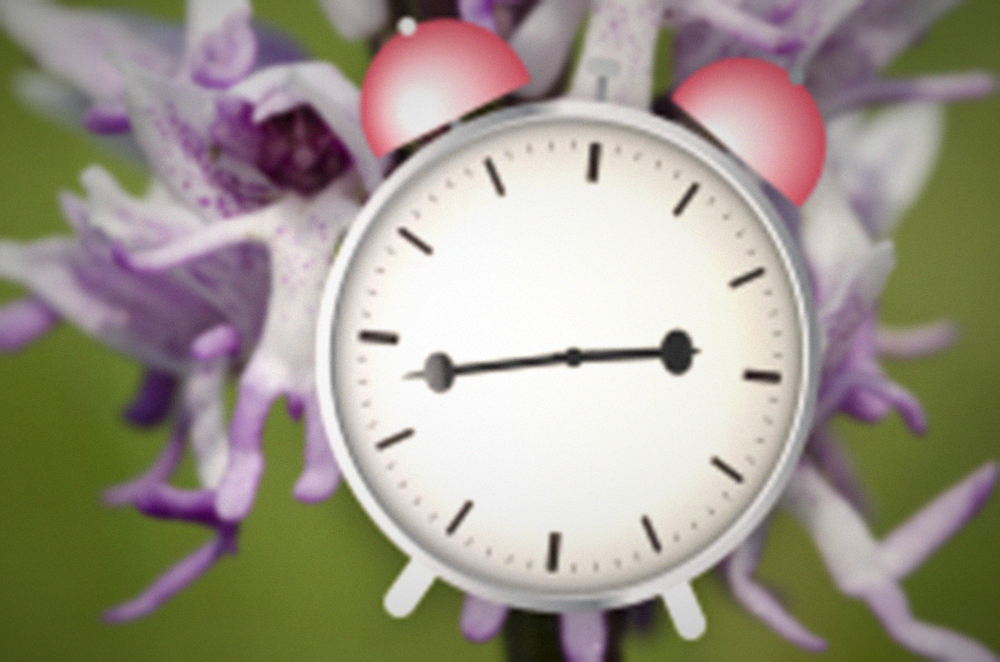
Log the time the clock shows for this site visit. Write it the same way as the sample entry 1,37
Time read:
2,43
